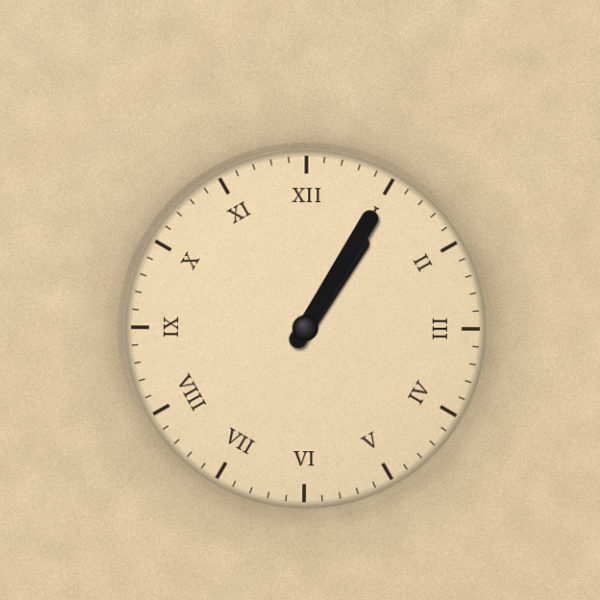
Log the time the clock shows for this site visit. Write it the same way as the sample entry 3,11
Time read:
1,05
